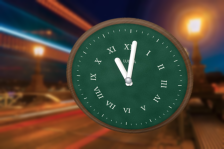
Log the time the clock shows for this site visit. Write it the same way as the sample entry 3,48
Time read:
11,01
